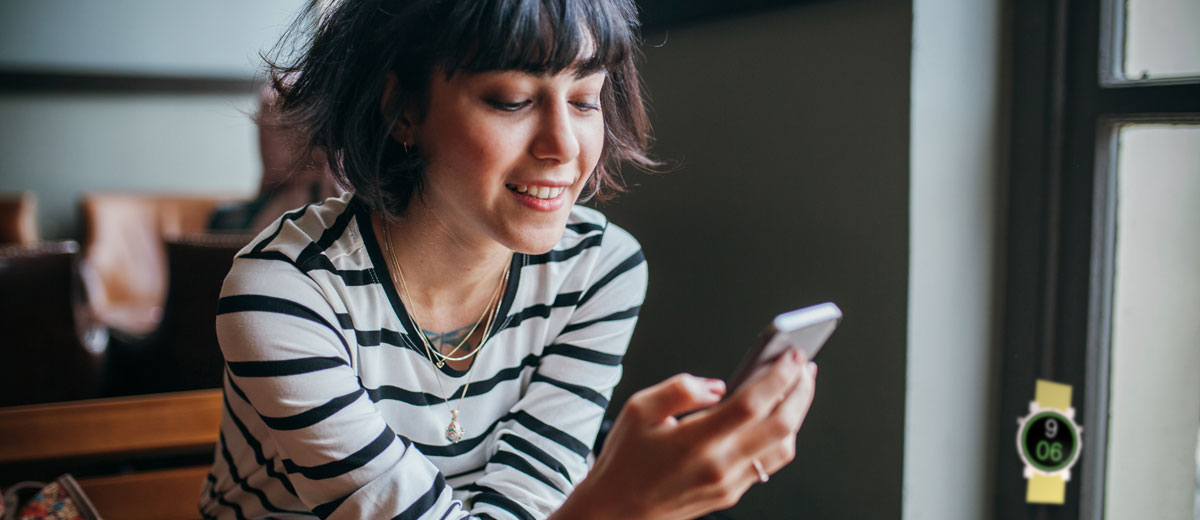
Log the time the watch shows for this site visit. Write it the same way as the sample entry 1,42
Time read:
9,06
